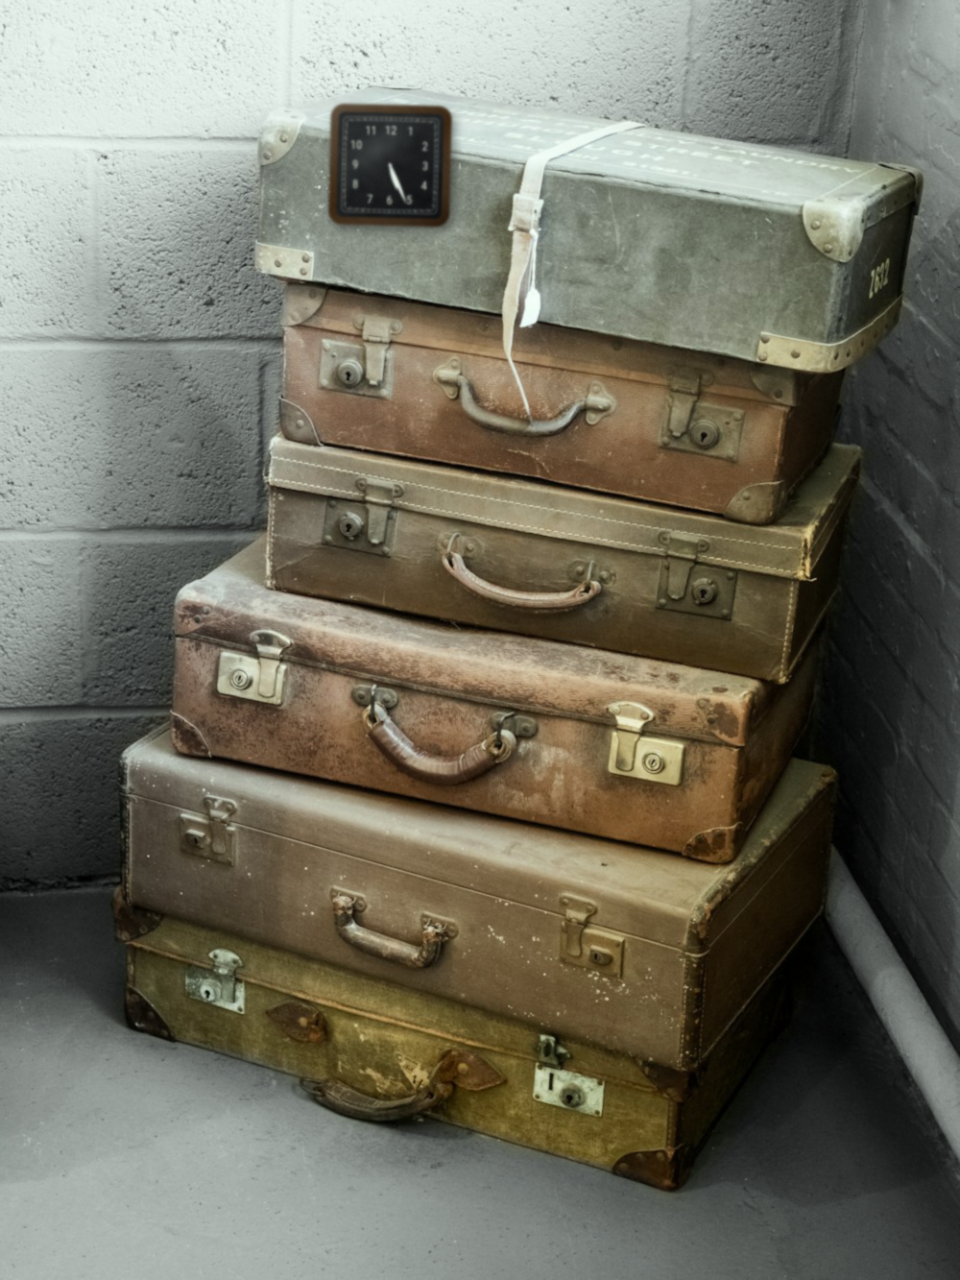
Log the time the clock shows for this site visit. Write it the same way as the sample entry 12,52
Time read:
5,26
